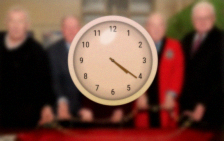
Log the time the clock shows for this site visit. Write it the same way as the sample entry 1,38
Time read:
4,21
